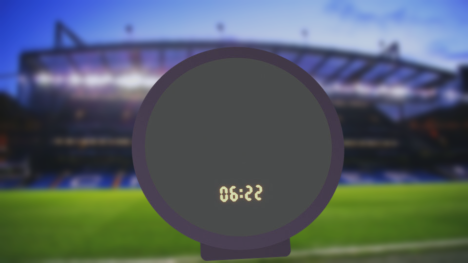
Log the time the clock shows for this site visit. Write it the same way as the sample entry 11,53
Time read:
6,22
